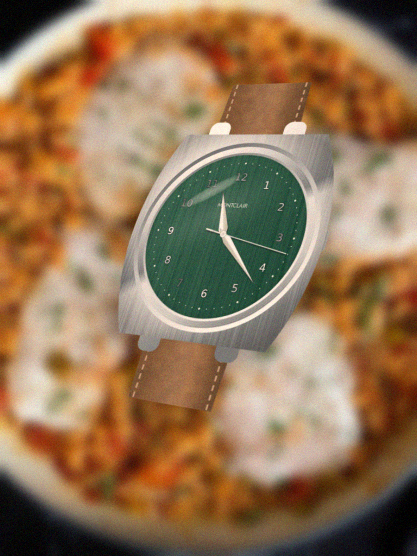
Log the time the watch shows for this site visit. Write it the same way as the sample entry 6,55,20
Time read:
11,22,17
